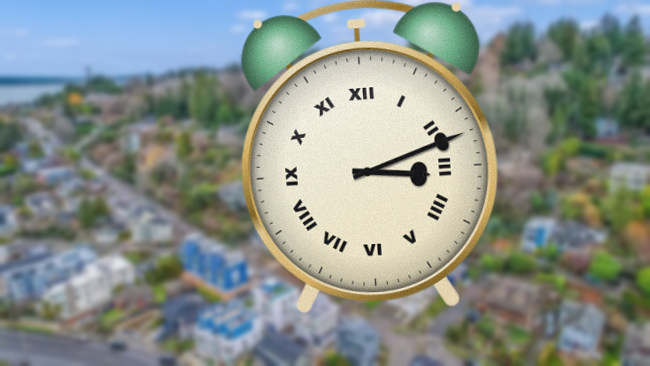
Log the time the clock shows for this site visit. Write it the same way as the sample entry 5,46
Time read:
3,12
